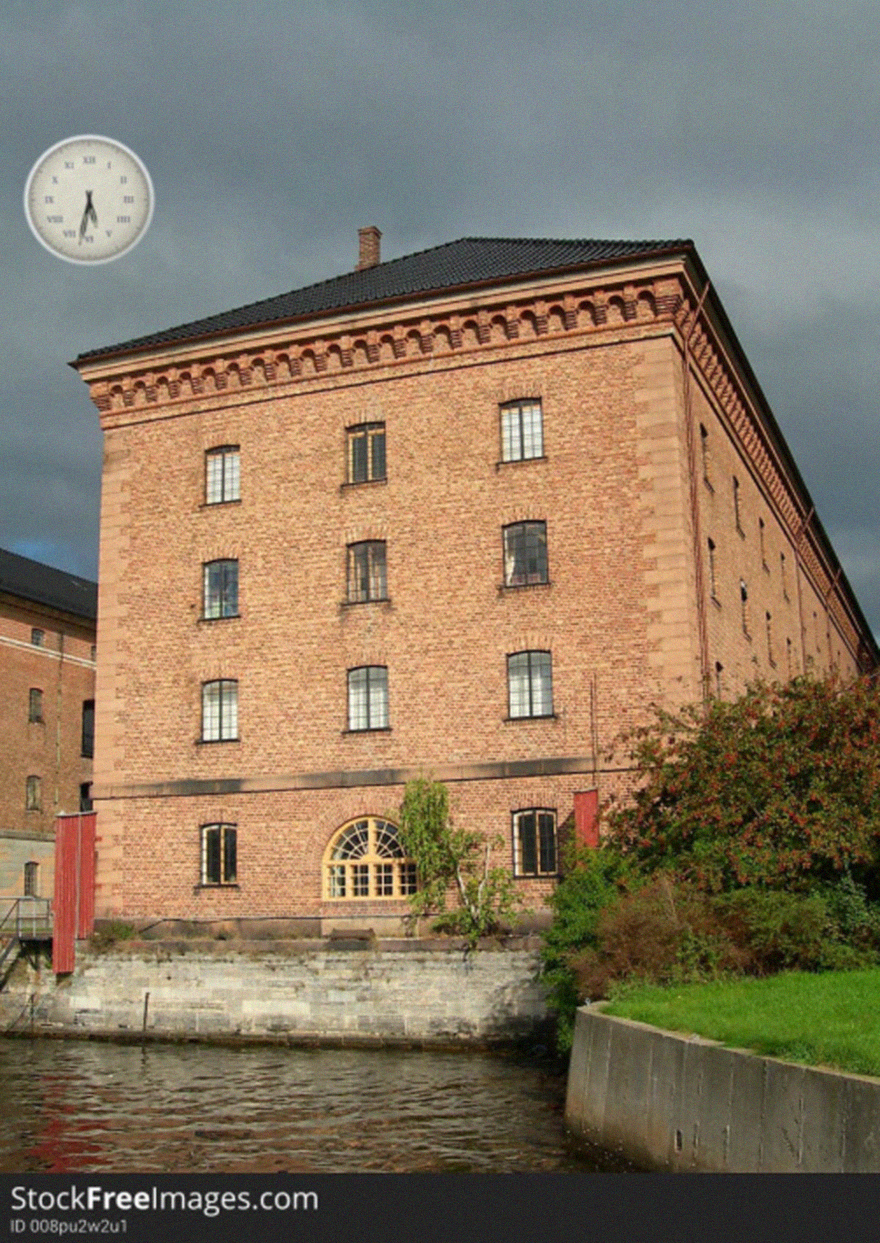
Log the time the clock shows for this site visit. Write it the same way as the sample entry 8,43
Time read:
5,32
